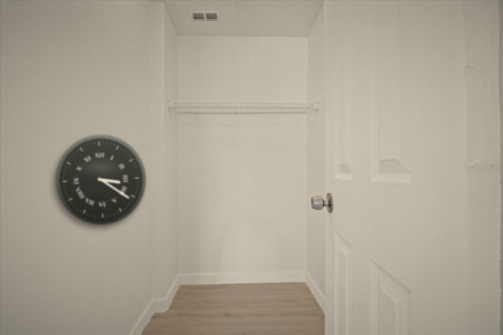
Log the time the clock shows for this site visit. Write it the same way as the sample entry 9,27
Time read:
3,21
